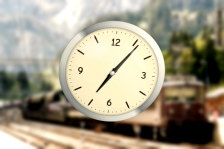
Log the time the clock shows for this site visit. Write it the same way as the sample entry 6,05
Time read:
7,06
